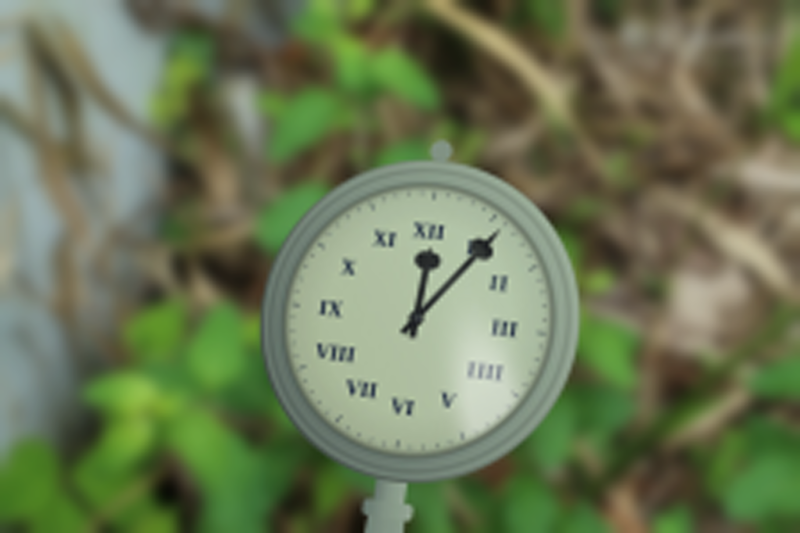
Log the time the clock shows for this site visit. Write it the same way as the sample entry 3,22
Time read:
12,06
